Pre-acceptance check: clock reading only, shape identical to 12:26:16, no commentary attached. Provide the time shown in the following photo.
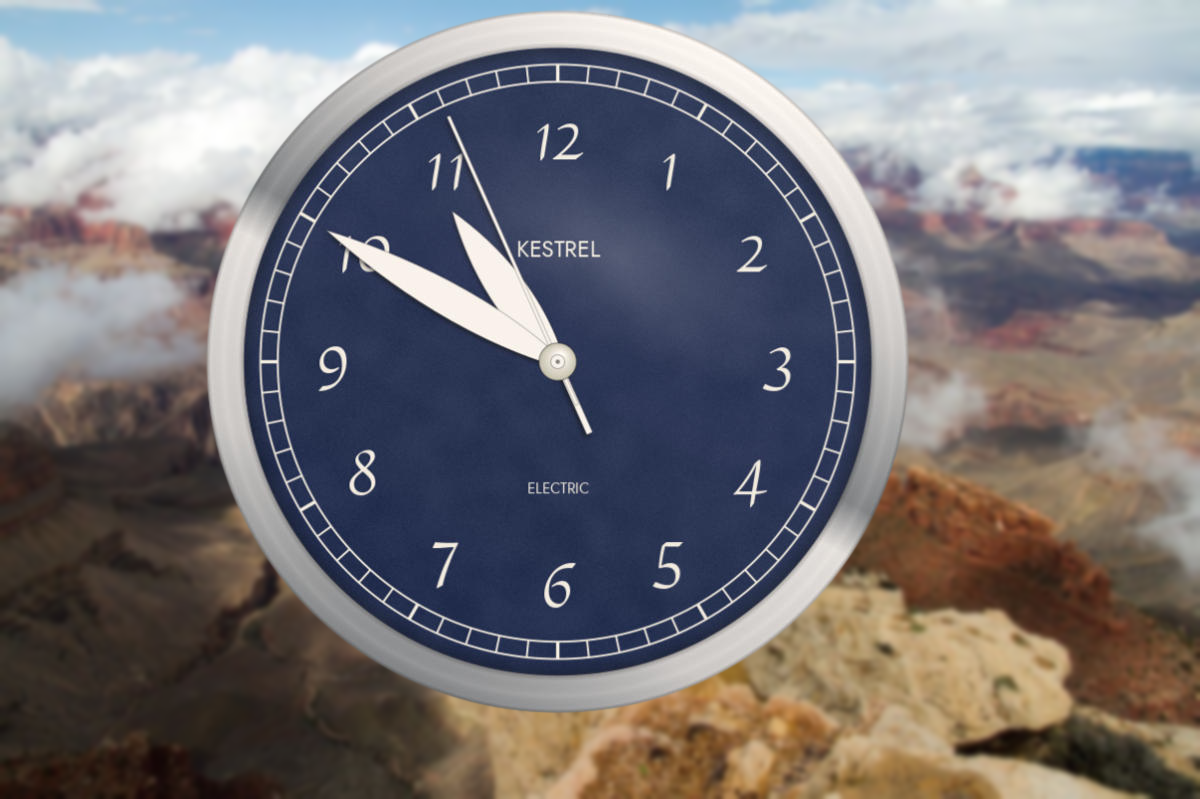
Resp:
10:49:56
